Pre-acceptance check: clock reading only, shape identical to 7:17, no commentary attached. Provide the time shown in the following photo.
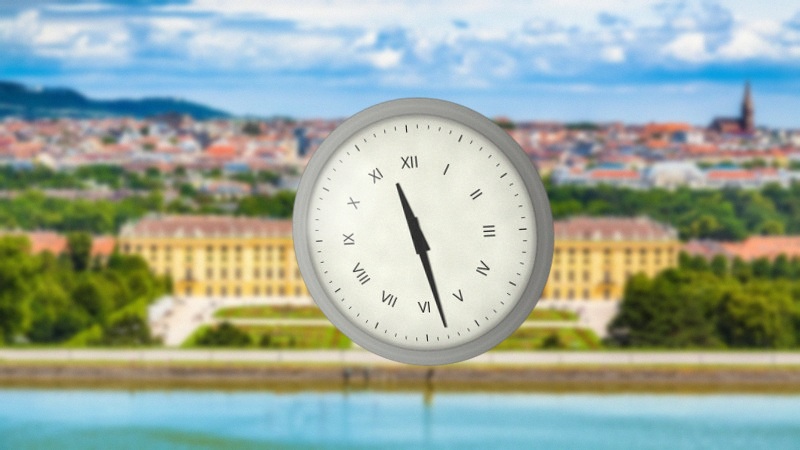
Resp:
11:28
